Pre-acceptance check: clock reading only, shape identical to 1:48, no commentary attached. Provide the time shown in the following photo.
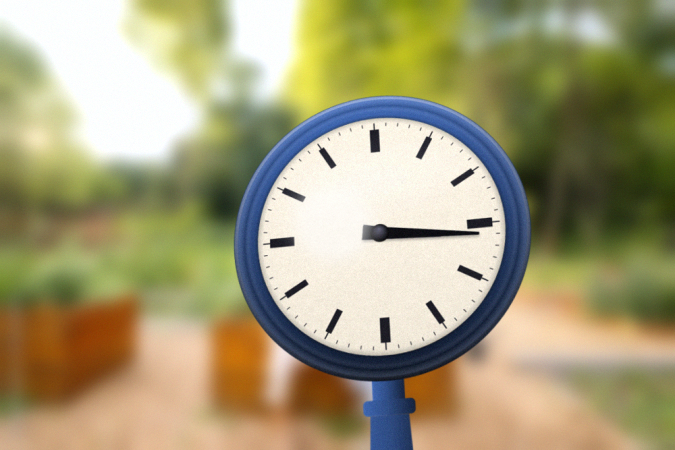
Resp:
3:16
